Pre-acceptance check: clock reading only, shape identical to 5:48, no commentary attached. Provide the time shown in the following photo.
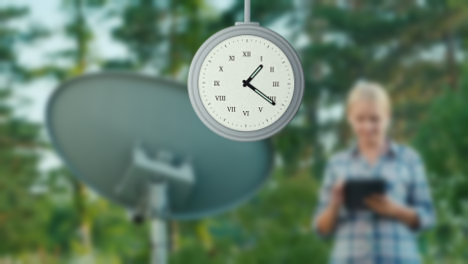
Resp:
1:21
